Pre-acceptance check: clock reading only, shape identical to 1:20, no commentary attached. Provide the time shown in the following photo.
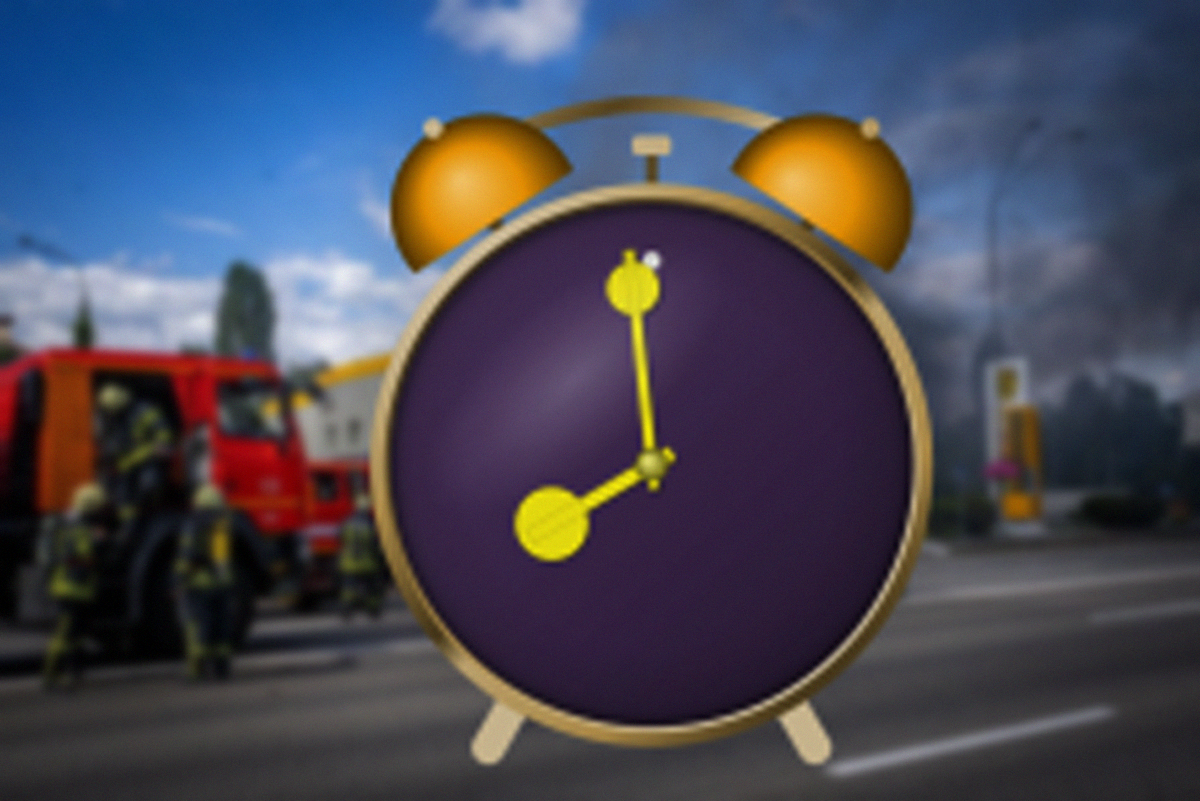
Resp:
7:59
